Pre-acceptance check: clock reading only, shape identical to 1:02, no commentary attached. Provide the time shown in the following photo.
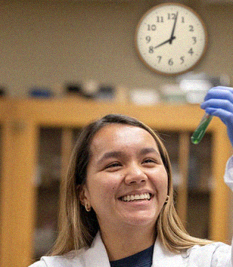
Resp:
8:02
